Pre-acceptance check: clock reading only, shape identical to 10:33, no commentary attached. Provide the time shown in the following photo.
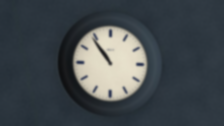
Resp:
10:54
